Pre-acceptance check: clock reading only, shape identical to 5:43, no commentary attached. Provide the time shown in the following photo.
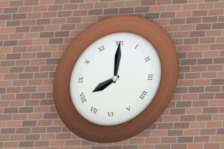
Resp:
8:00
